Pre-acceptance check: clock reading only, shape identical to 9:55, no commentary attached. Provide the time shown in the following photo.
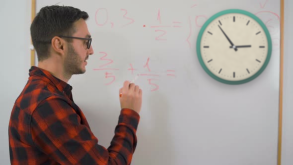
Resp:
2:54
